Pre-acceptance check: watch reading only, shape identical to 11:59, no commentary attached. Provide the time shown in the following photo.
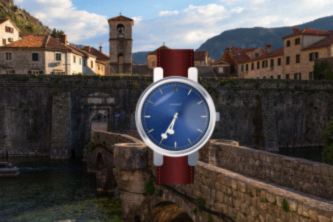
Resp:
6:35
